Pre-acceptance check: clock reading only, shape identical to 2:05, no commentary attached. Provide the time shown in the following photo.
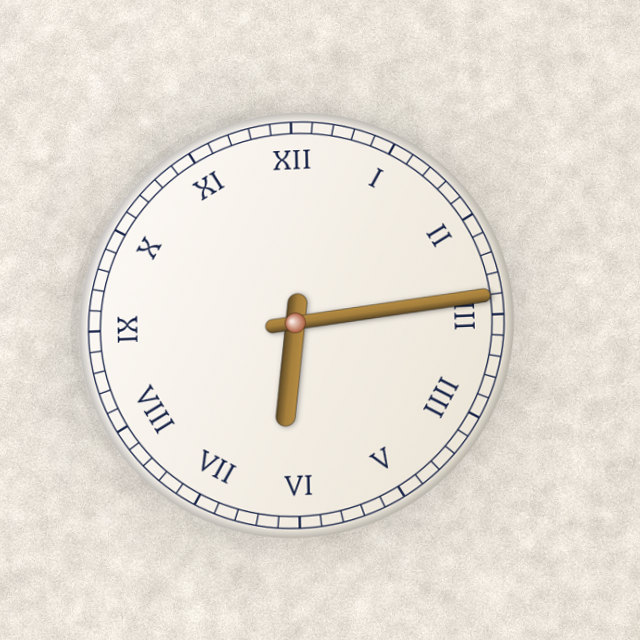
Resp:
6:14
